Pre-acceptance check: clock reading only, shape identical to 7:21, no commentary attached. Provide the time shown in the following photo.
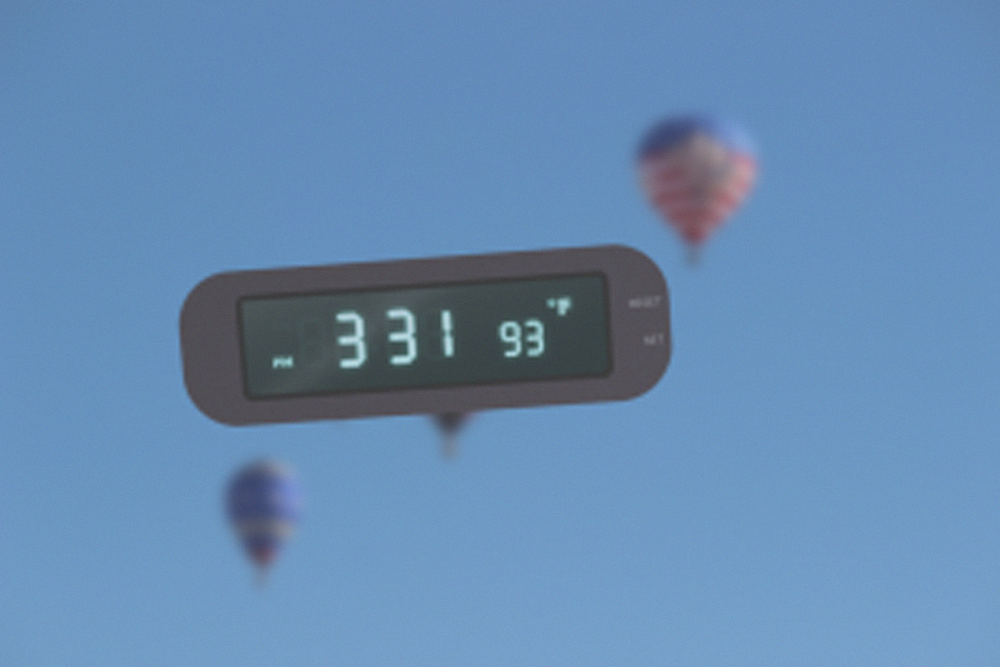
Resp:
3:31
